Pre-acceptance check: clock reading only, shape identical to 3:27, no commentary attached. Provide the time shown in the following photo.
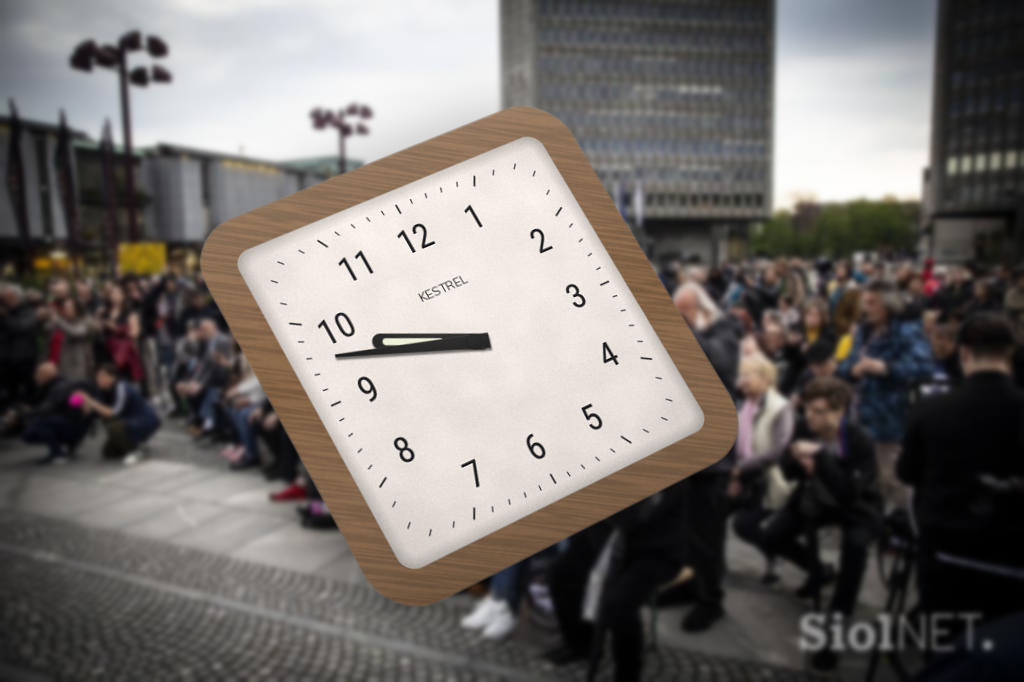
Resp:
9:48
